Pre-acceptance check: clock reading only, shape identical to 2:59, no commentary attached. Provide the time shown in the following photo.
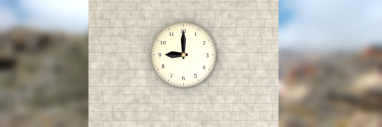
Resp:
9:00
